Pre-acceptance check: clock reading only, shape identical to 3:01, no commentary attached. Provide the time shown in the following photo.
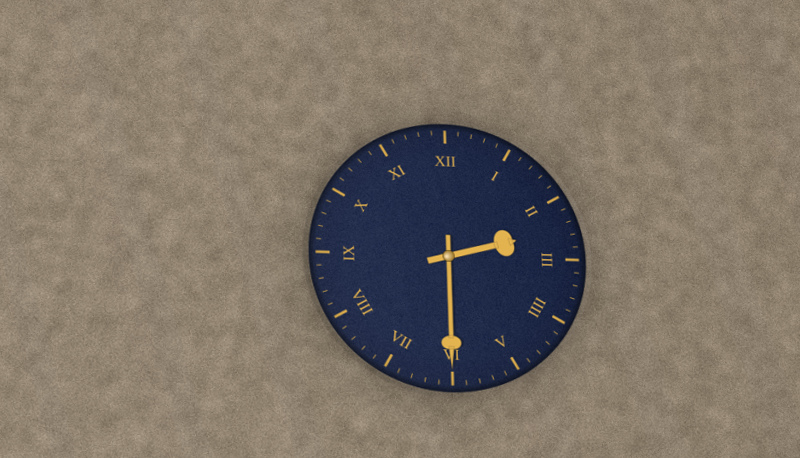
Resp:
2:30
